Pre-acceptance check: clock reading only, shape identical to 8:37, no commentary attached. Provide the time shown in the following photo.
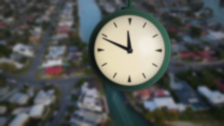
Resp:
11:49
